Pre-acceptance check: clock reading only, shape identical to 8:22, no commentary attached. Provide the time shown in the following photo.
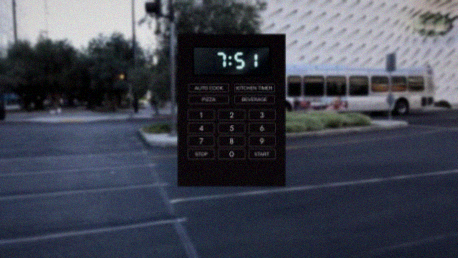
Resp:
7:51
